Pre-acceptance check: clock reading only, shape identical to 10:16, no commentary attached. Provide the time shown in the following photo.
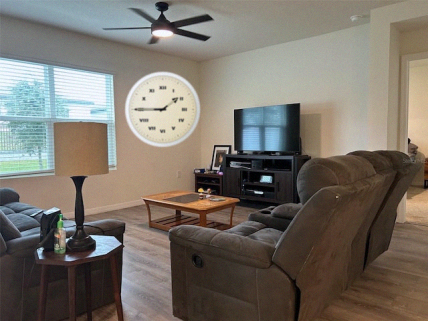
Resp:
1:45
